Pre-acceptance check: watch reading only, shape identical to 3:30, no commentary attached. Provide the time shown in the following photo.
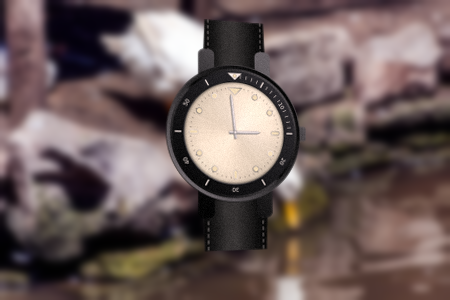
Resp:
2:59
